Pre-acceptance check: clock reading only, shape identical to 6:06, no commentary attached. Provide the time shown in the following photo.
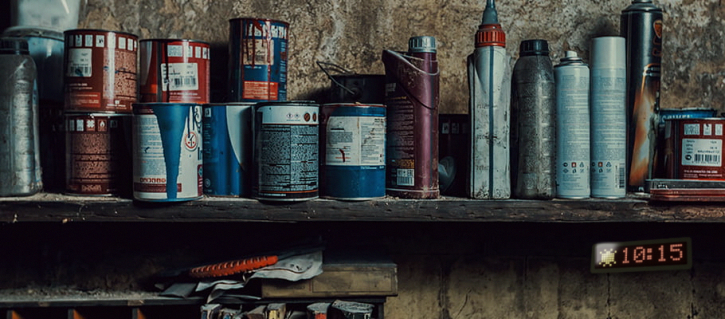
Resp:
10:15
